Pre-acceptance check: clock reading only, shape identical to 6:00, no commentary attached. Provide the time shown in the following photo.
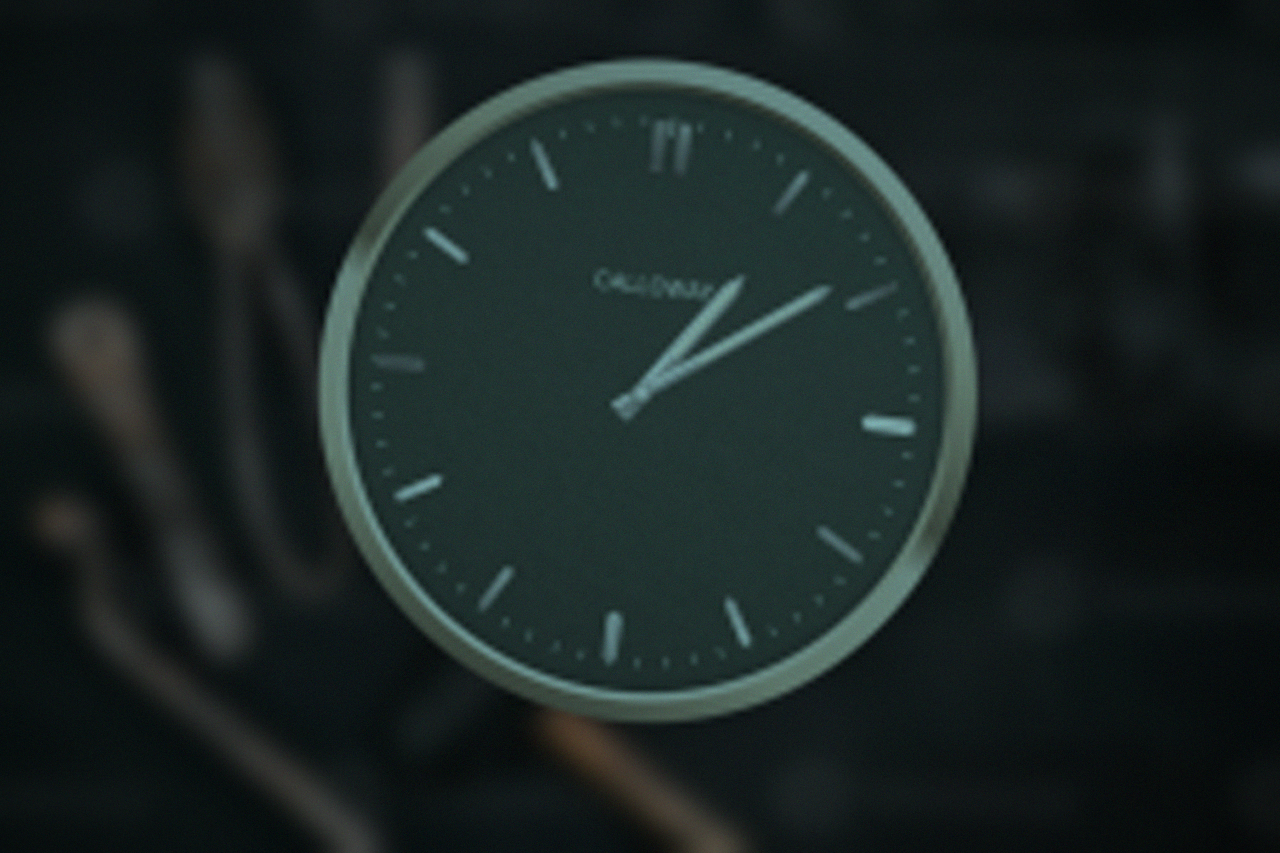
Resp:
1:09
